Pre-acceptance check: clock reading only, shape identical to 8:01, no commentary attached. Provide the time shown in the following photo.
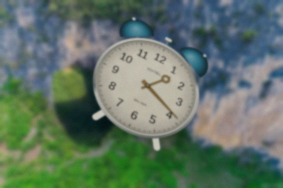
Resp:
1:19
